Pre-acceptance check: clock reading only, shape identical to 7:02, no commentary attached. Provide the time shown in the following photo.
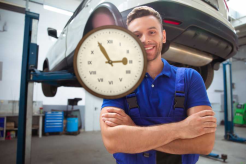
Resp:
2:55
